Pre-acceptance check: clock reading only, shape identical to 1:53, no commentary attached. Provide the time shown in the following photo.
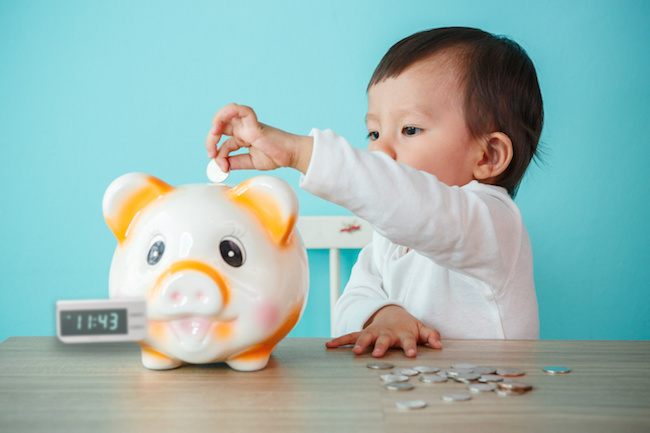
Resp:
11:43
